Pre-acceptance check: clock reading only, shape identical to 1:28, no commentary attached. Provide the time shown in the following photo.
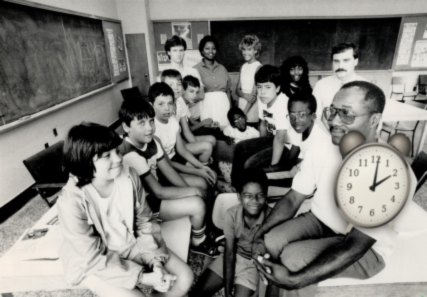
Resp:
2:01
